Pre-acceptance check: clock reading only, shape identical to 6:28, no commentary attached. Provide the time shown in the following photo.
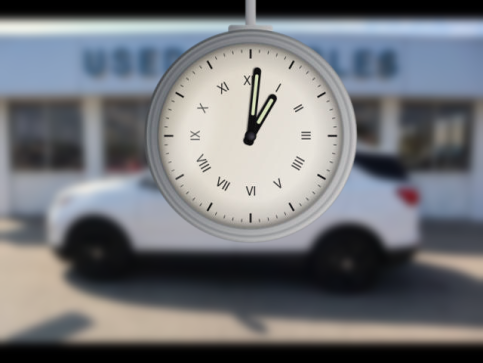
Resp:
1:01
